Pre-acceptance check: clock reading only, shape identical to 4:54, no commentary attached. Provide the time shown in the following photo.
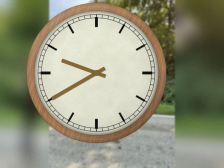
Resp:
9:40
